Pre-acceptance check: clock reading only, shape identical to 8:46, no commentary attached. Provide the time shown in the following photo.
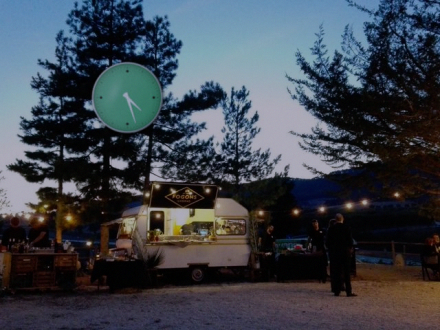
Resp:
4:27
